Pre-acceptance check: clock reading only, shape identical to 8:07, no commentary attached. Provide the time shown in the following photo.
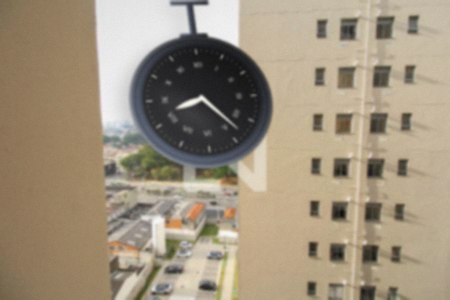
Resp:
8:23
